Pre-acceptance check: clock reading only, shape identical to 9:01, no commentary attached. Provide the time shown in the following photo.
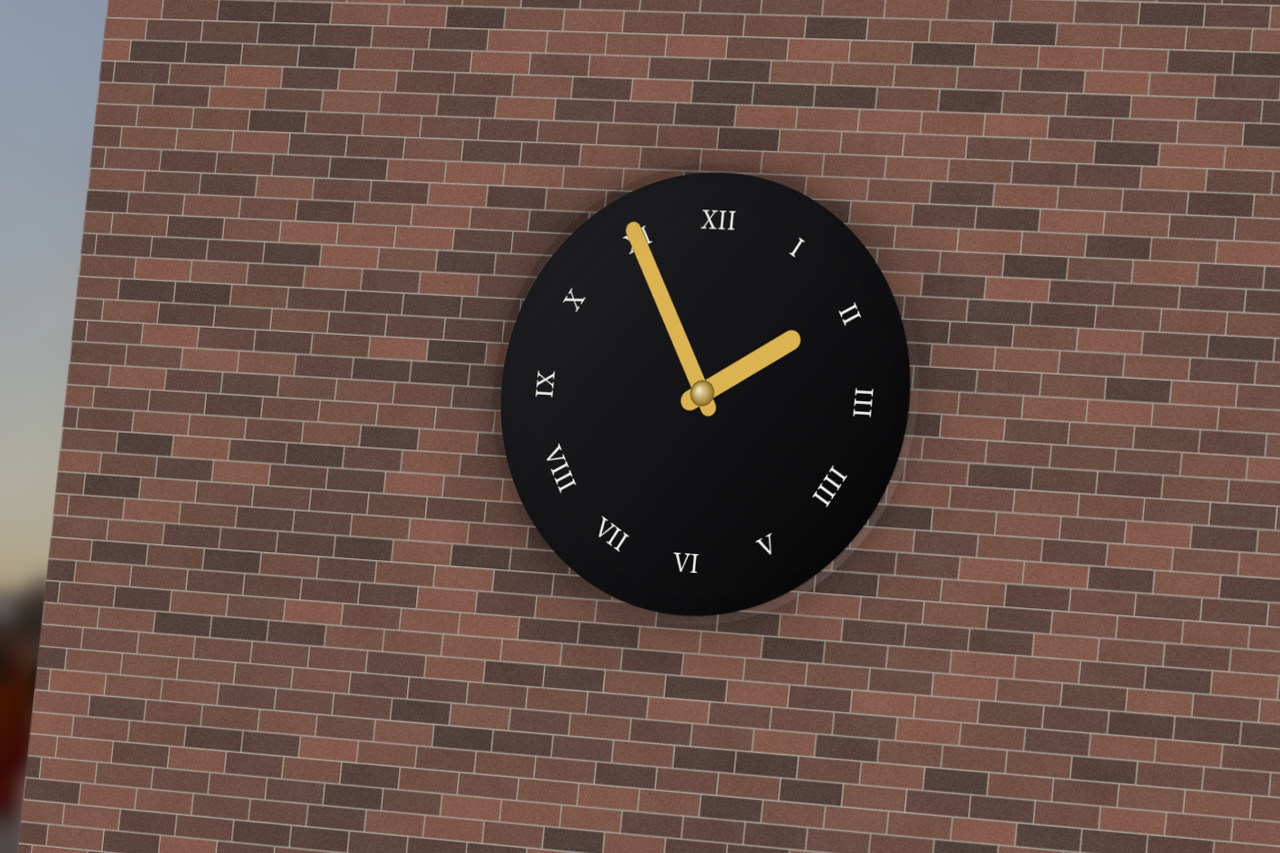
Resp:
1:55
